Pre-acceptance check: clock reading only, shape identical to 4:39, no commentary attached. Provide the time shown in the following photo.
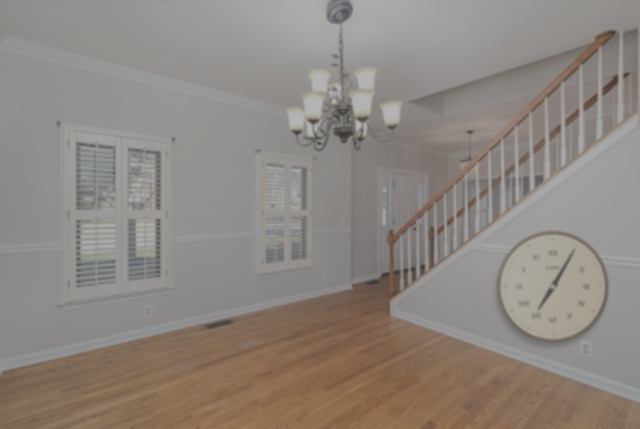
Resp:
7:05
